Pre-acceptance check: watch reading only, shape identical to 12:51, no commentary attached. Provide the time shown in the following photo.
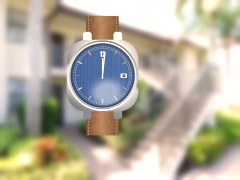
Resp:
12:01
